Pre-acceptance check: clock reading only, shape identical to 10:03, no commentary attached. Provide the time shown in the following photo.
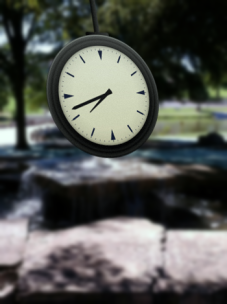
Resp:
7:42
